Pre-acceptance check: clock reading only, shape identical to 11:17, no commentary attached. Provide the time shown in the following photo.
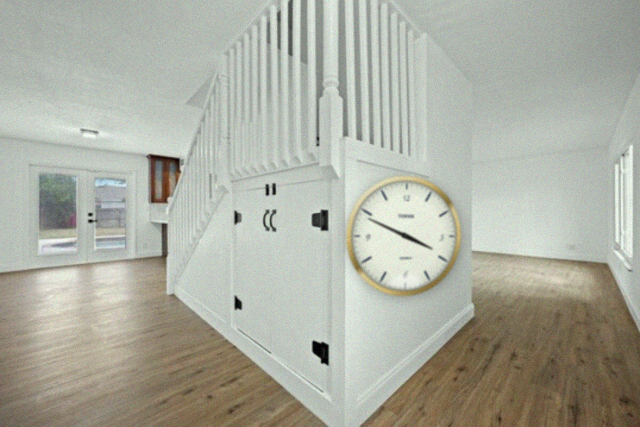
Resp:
3:49
